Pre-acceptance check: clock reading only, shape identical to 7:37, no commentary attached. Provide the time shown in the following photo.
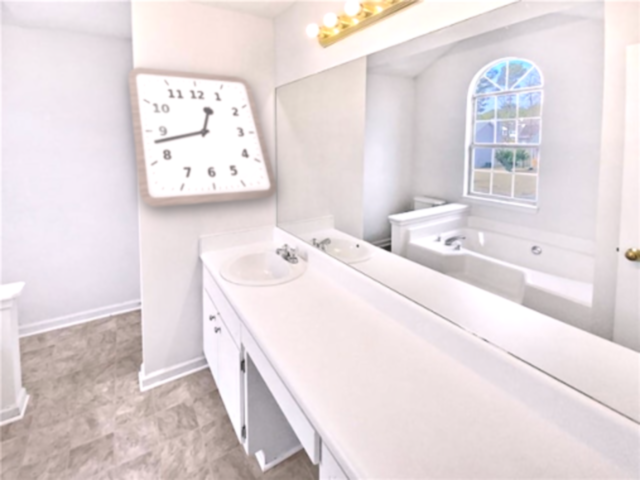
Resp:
12:43
